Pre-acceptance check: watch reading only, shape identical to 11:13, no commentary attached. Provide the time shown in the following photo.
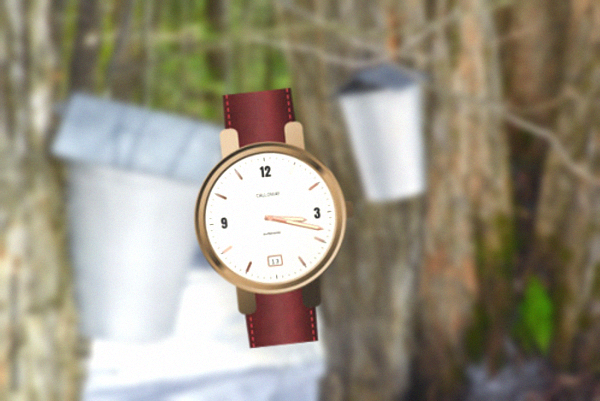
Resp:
3:18
